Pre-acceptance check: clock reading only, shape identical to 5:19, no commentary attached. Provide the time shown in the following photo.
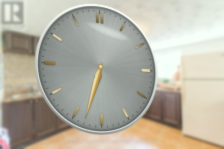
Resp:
6:33
